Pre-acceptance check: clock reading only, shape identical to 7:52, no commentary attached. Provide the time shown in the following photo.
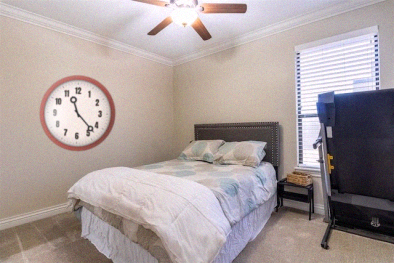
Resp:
11:23
